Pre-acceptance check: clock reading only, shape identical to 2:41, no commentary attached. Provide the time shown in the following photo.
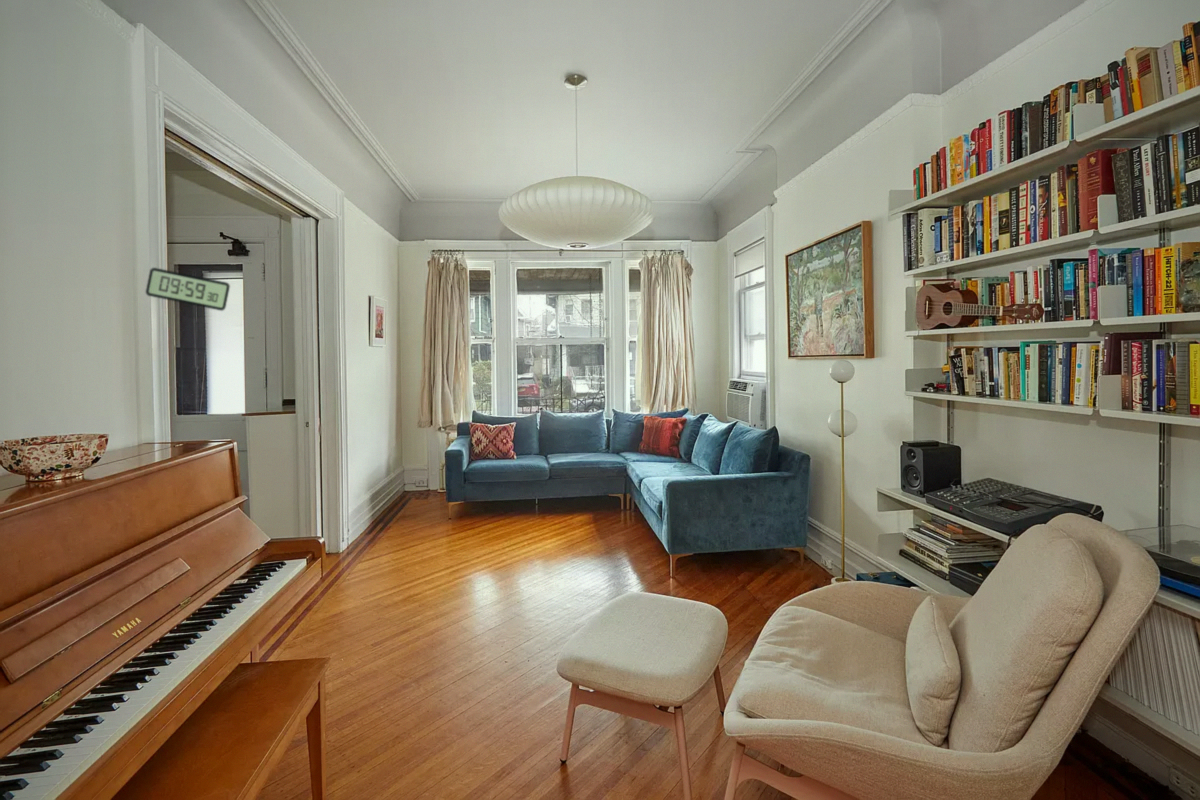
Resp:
9:59
